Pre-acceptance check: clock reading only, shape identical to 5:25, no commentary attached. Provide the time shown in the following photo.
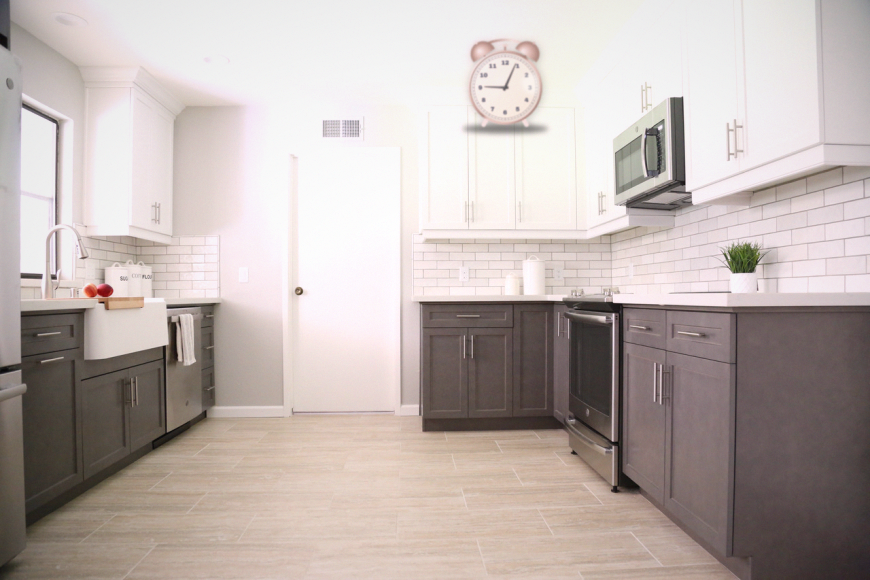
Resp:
9:04
